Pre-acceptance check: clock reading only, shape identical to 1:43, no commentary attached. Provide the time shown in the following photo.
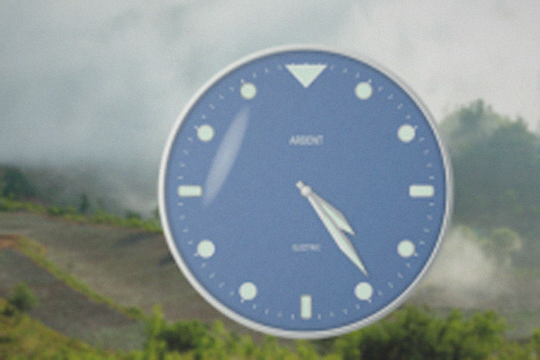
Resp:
4:24
